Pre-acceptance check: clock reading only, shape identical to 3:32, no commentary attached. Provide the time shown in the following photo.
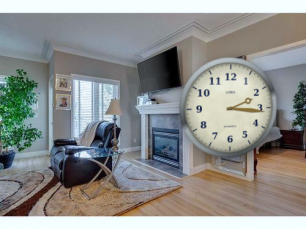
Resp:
2:16
